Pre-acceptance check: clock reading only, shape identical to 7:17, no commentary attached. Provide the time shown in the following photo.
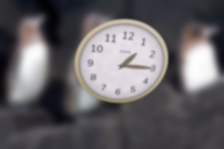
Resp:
1:15
